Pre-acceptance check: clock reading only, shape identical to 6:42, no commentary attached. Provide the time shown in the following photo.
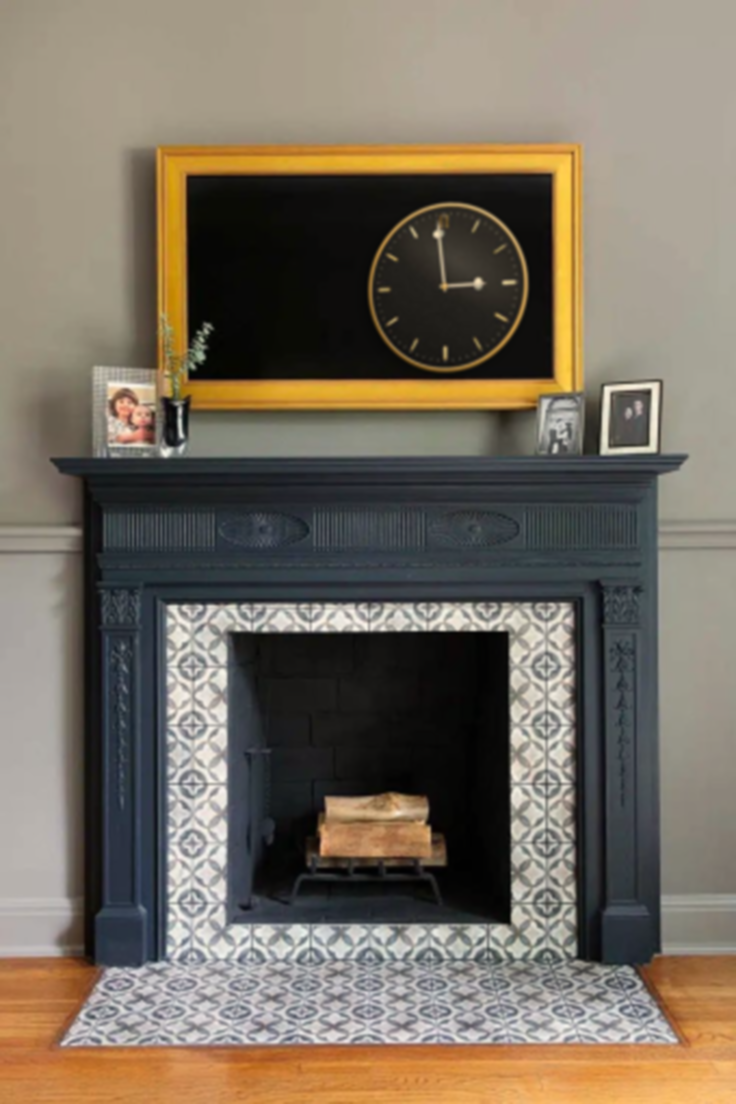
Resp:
2:59
